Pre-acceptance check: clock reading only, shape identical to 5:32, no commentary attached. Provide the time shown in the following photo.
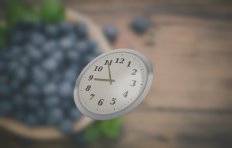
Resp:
8:55
